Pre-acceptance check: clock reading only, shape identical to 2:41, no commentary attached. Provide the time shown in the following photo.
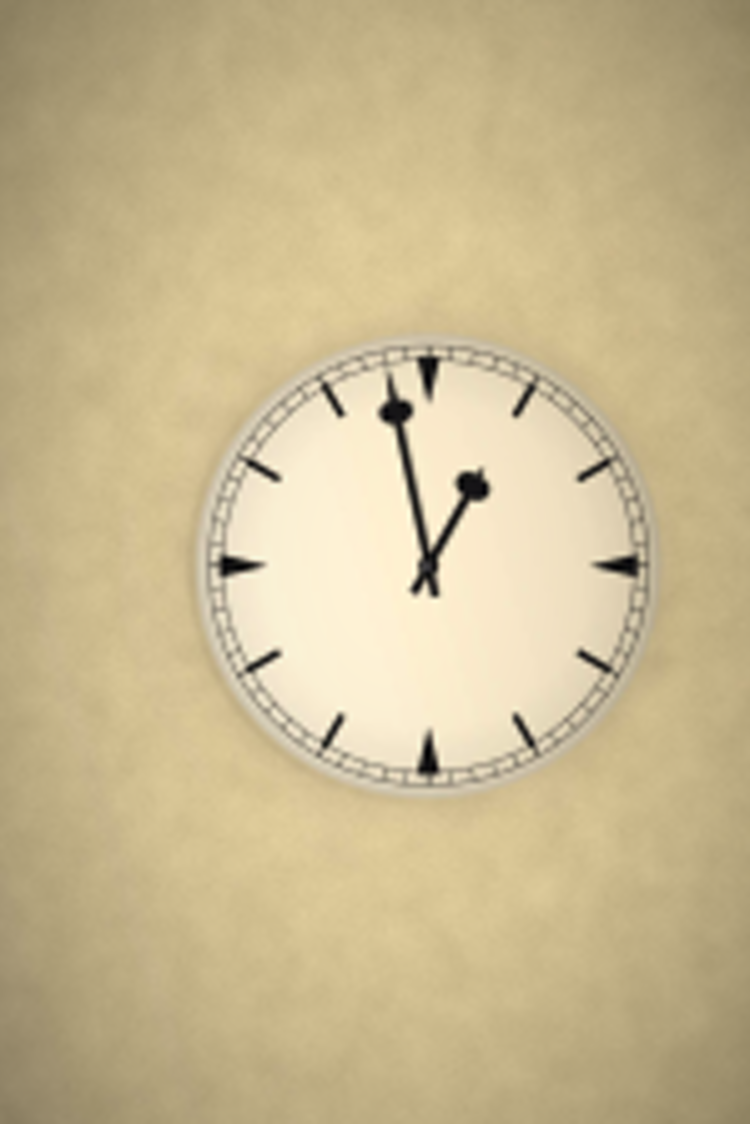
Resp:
12:58
